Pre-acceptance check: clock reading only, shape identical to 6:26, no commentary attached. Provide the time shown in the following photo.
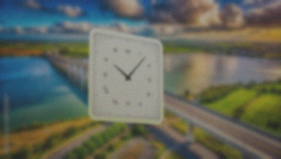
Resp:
10:07
